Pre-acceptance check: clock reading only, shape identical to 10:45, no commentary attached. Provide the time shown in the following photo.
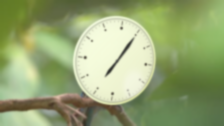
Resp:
7:05
